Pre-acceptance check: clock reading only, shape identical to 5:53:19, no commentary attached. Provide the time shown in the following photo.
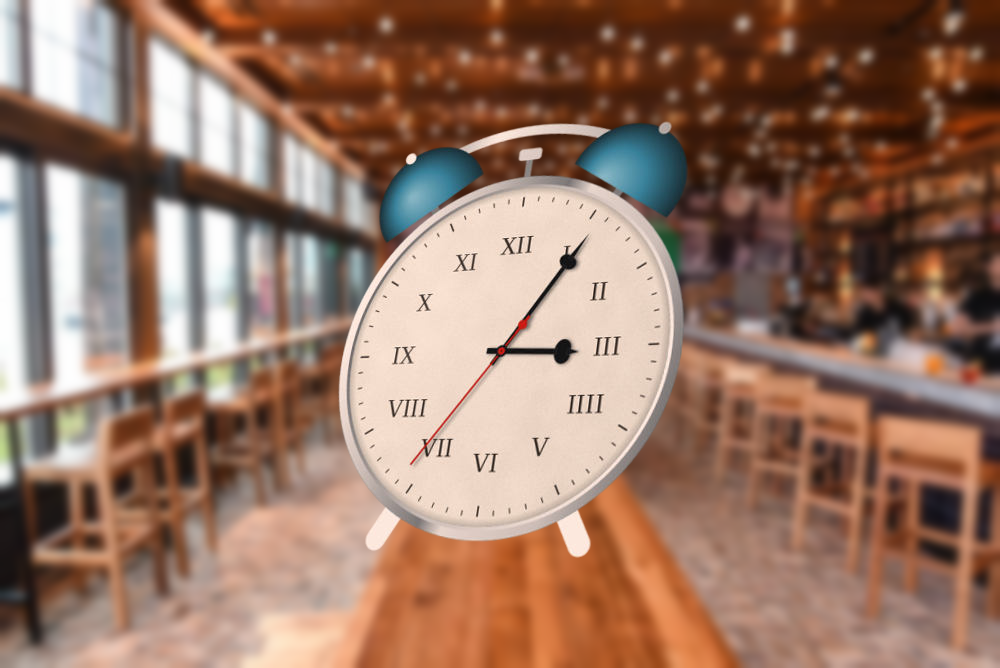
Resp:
3:05:36
